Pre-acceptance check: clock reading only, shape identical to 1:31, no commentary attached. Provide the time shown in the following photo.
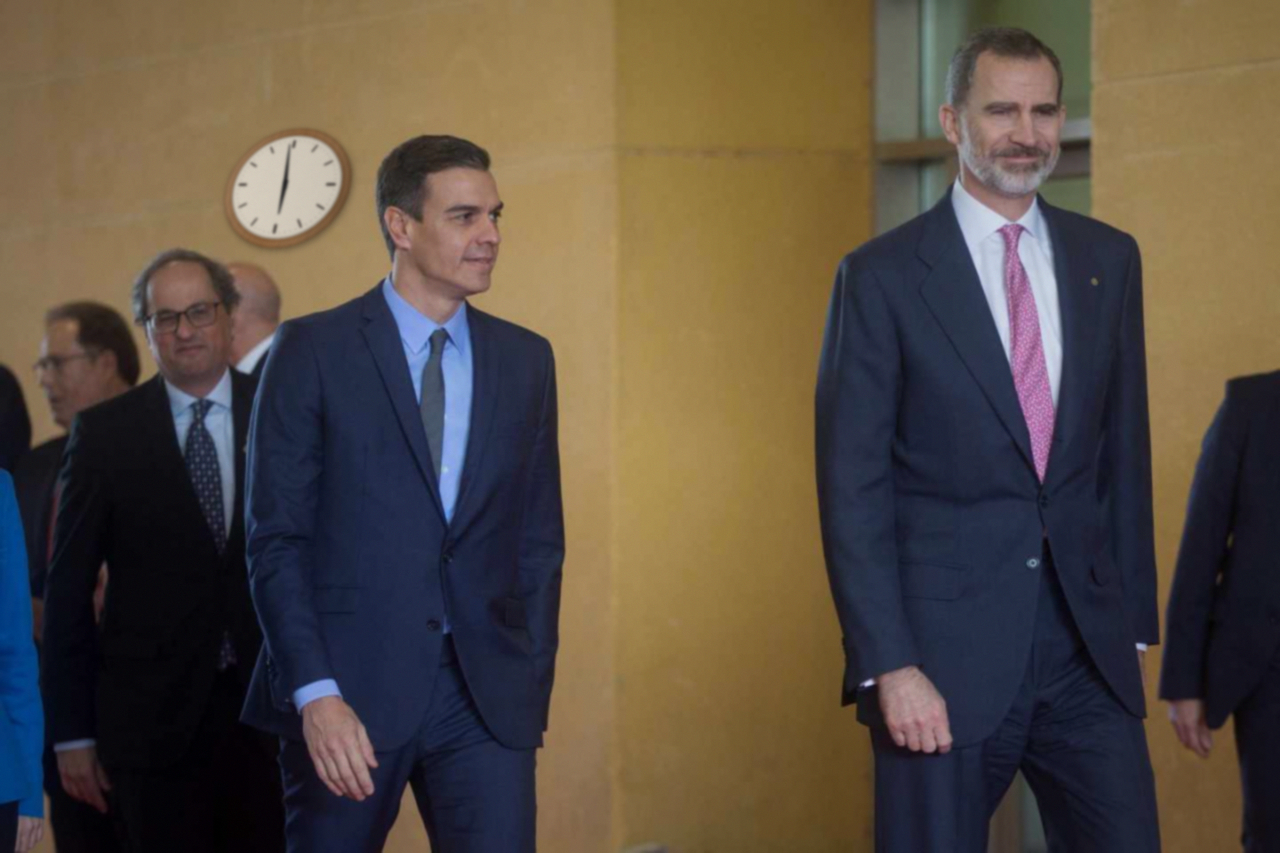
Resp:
5:59
